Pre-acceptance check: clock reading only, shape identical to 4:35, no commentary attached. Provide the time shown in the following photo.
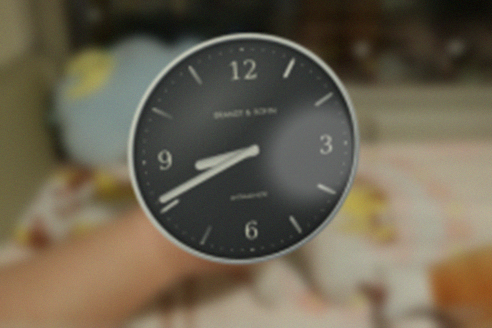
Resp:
8:41
